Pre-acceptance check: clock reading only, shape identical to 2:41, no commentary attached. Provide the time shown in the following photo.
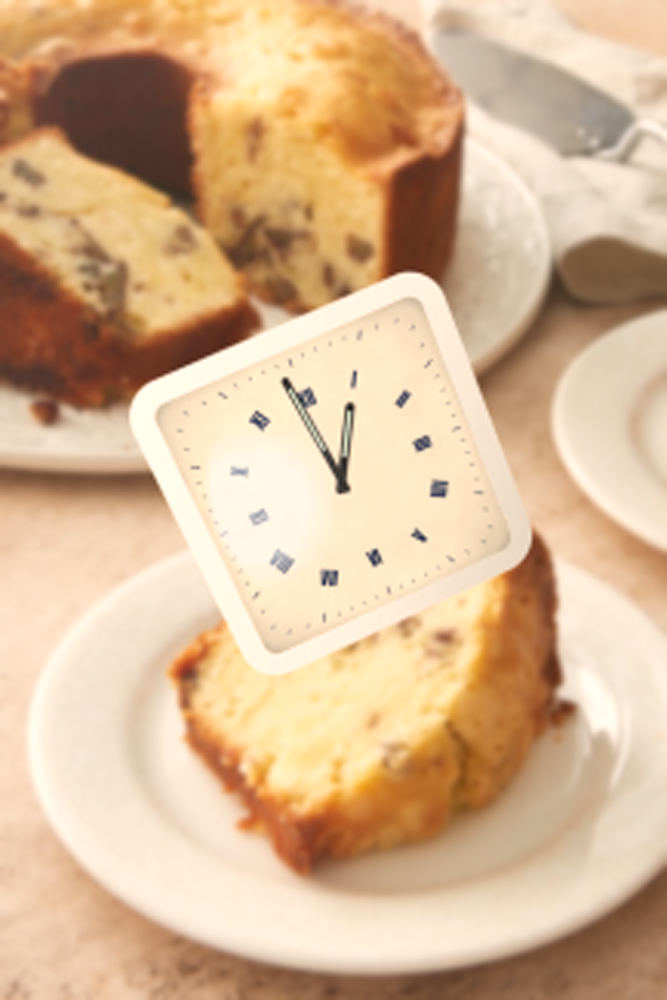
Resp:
12:59
